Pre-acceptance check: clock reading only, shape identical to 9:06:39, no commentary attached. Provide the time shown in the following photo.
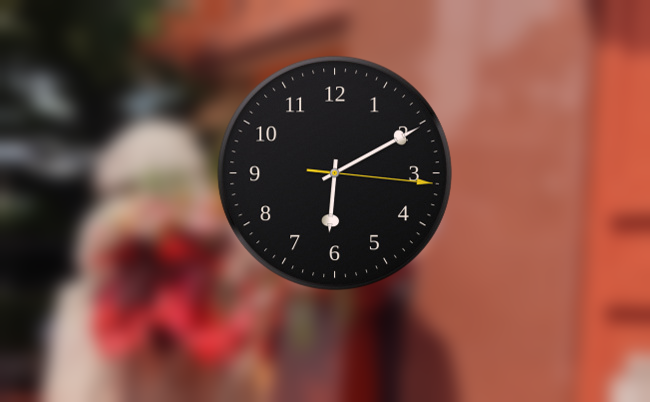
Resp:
6:10:16
